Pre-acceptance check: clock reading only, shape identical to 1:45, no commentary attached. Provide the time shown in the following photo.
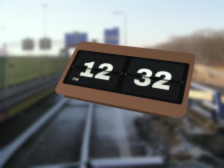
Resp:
12:32
